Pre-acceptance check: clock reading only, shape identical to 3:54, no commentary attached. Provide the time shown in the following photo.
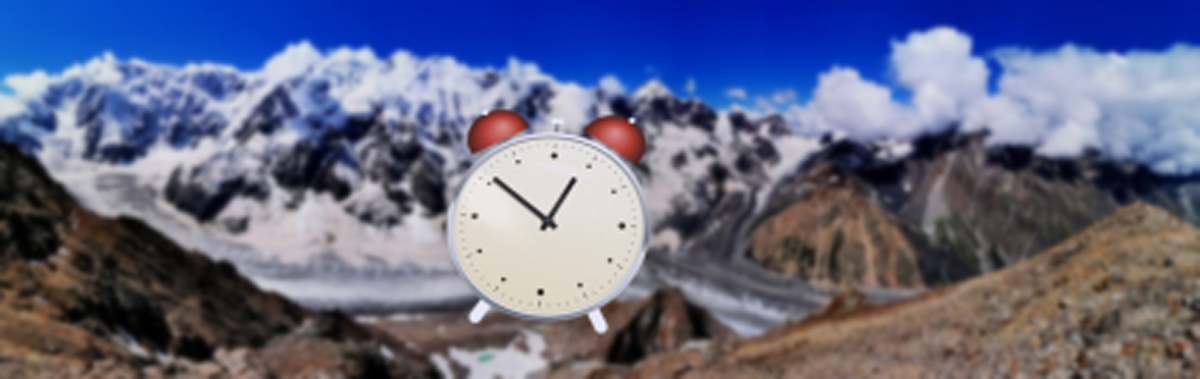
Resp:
12:51
